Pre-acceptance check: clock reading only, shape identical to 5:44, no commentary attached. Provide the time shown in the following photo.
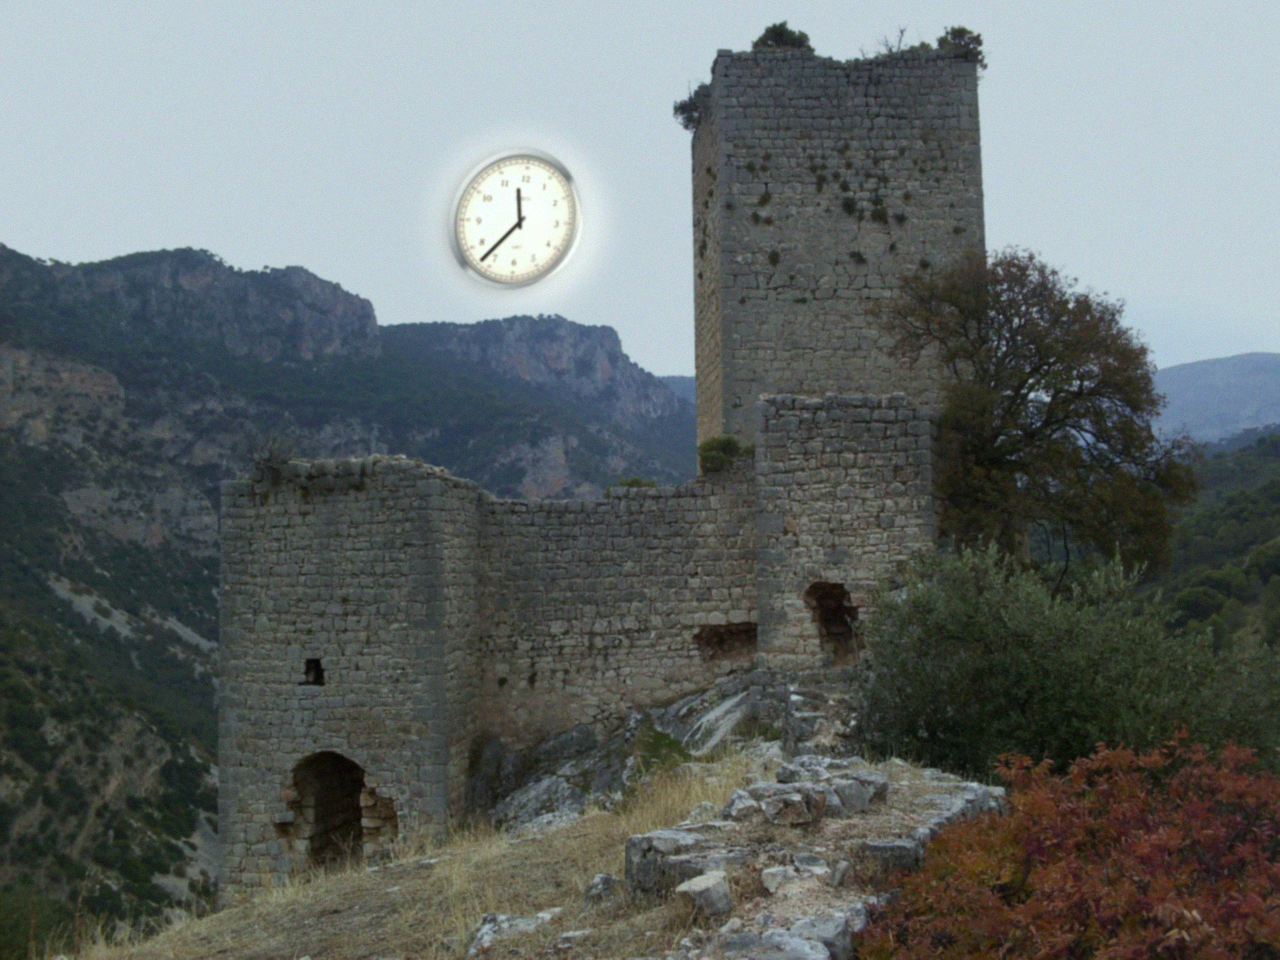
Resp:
11:37
